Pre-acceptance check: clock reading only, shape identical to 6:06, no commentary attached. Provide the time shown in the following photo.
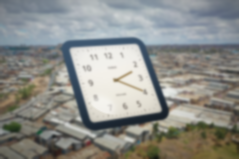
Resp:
2:20
